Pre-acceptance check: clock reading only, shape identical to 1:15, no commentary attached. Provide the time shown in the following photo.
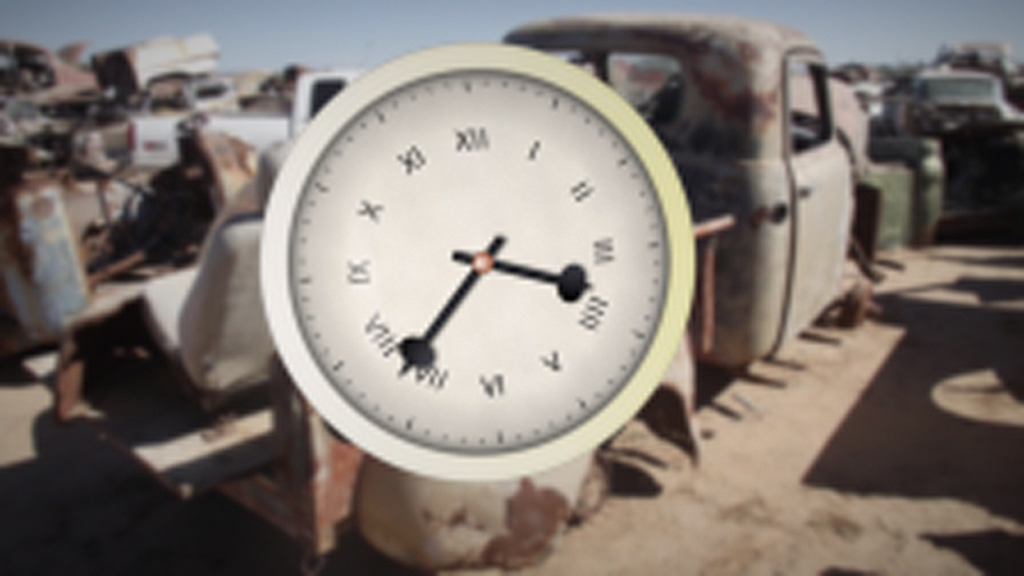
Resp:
3:37
